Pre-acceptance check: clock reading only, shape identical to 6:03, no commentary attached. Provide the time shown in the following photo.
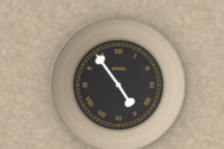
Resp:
4:54
